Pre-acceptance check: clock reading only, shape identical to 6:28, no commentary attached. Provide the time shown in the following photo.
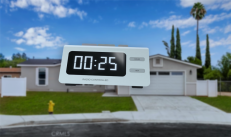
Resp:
0:25
